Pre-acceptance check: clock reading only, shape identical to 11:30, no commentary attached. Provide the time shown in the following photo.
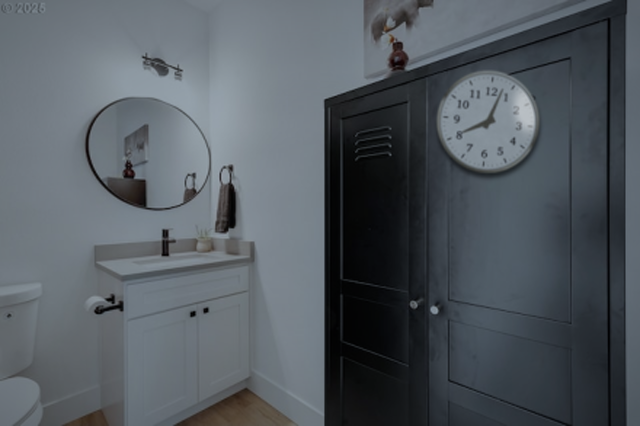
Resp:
8:03
